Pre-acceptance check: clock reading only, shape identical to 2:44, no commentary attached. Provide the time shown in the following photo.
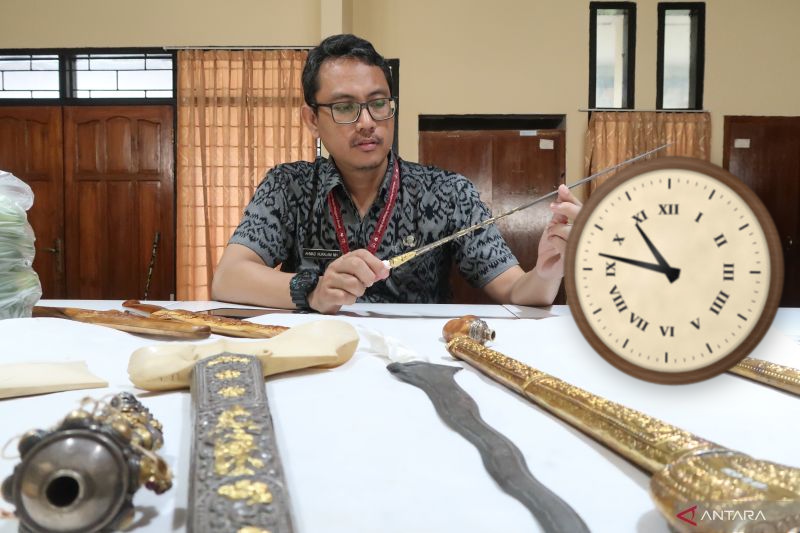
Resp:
10:47
